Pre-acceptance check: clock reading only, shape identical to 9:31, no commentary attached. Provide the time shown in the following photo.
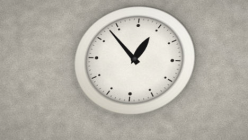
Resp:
12:53
